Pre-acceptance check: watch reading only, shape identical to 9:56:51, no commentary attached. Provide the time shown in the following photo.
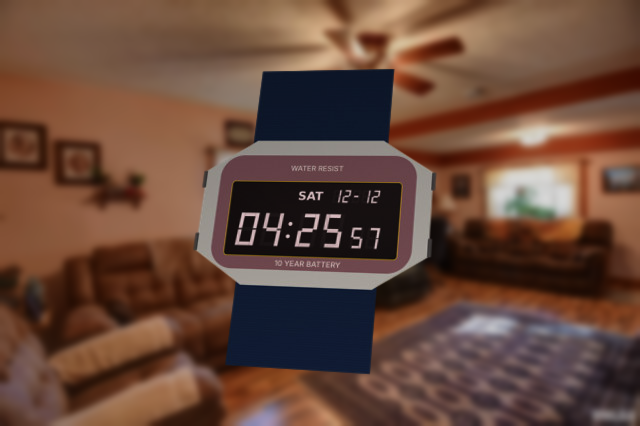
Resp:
4:25:57
